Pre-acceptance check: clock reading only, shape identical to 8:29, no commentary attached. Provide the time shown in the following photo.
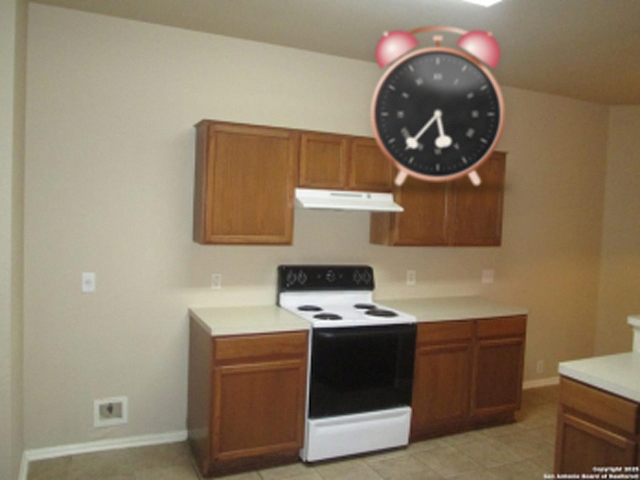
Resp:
5:37
